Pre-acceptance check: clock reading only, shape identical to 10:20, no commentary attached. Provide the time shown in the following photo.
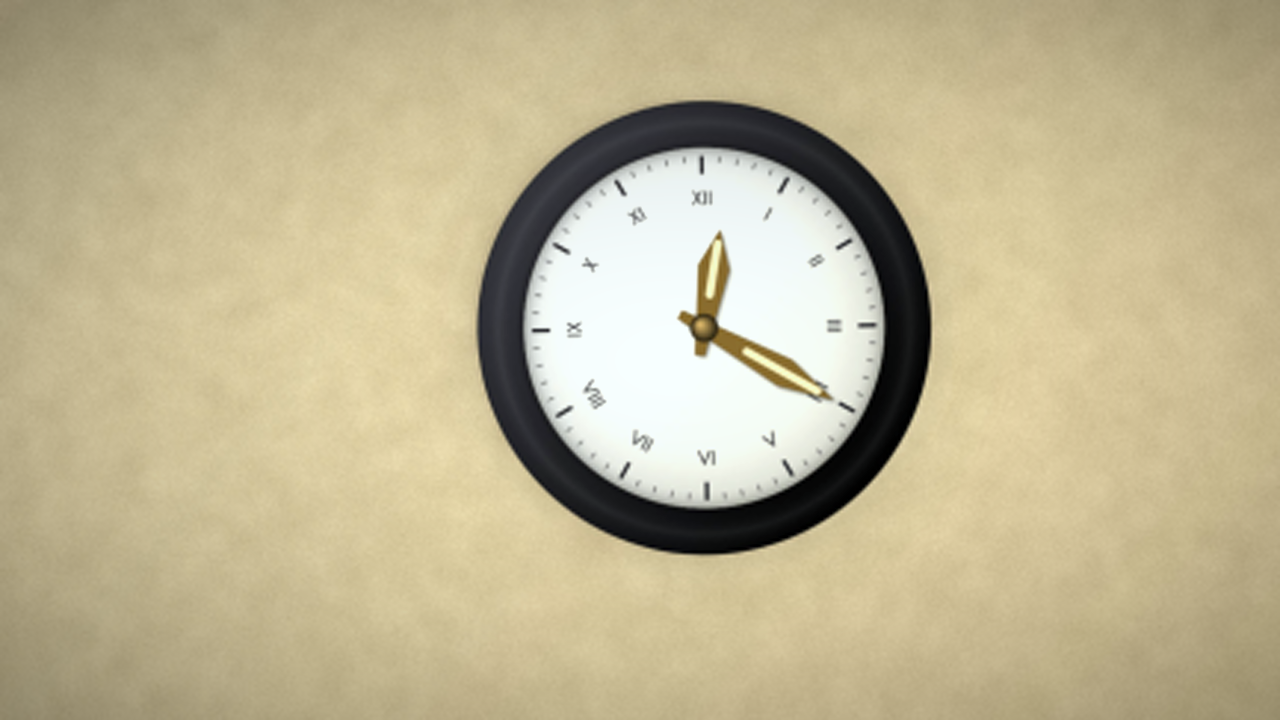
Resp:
12:20
